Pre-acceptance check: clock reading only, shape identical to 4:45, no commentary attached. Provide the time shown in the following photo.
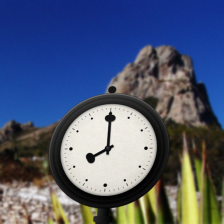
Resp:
8:00
